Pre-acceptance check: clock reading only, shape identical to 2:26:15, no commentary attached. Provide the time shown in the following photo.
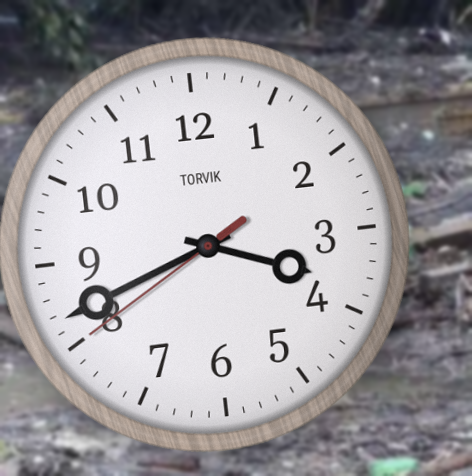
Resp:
3:41:40
